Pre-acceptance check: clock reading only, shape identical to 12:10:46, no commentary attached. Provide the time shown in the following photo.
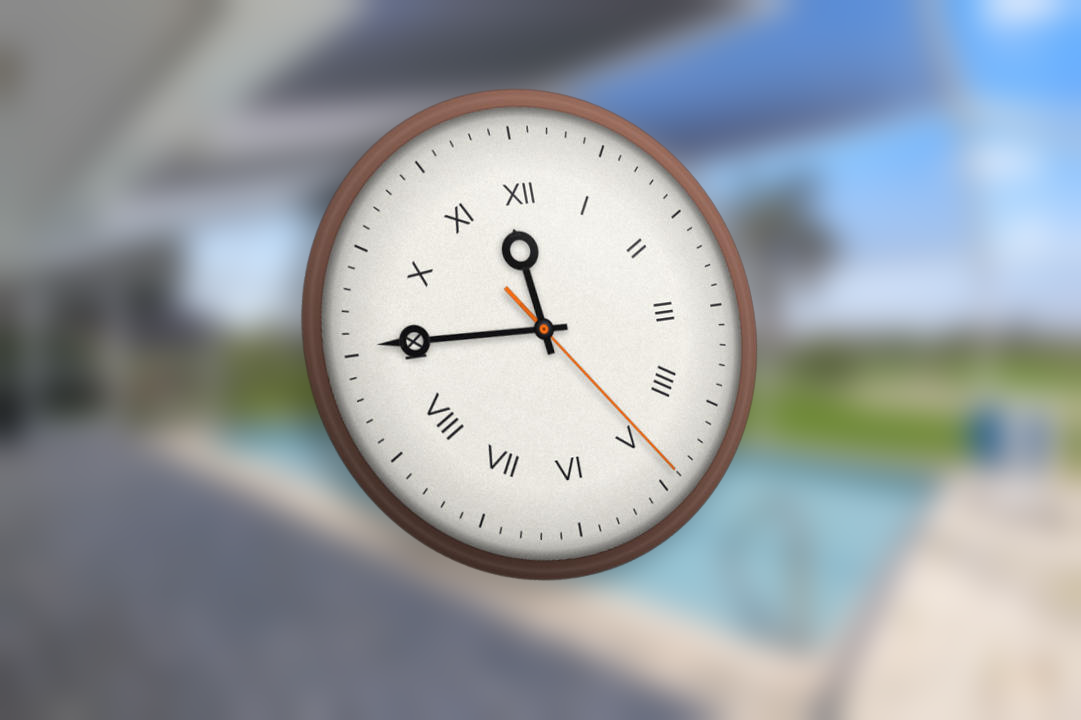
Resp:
11:45:24
